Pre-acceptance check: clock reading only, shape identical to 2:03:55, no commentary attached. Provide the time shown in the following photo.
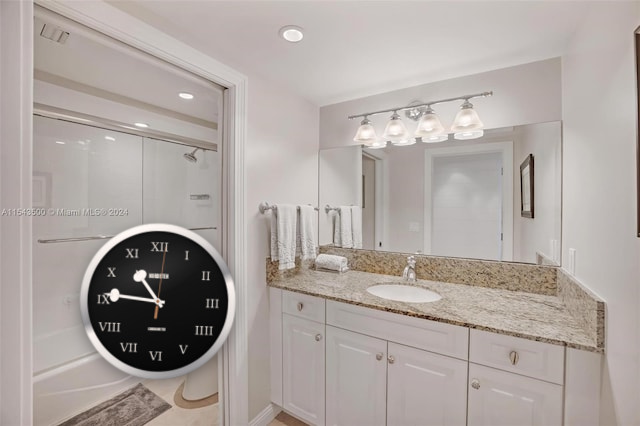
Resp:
10:46:01
